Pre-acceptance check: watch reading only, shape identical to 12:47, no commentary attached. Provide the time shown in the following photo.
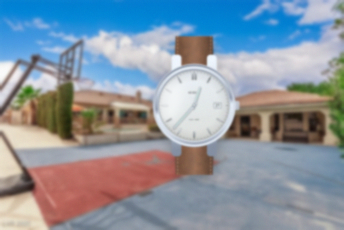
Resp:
12:37
